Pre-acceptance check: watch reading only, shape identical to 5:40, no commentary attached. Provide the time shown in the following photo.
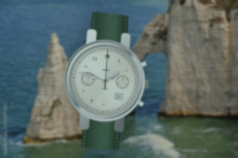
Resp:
1:47
